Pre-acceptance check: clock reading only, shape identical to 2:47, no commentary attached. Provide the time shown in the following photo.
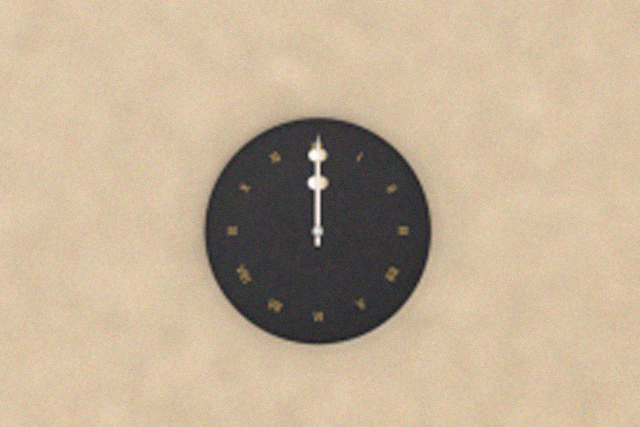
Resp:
12:00
